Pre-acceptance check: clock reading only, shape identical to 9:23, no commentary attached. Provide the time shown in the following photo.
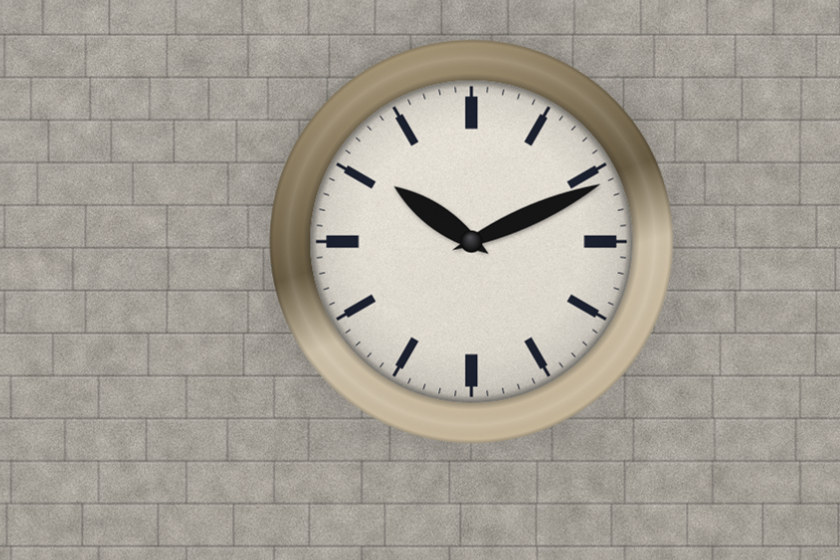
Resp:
10:11
